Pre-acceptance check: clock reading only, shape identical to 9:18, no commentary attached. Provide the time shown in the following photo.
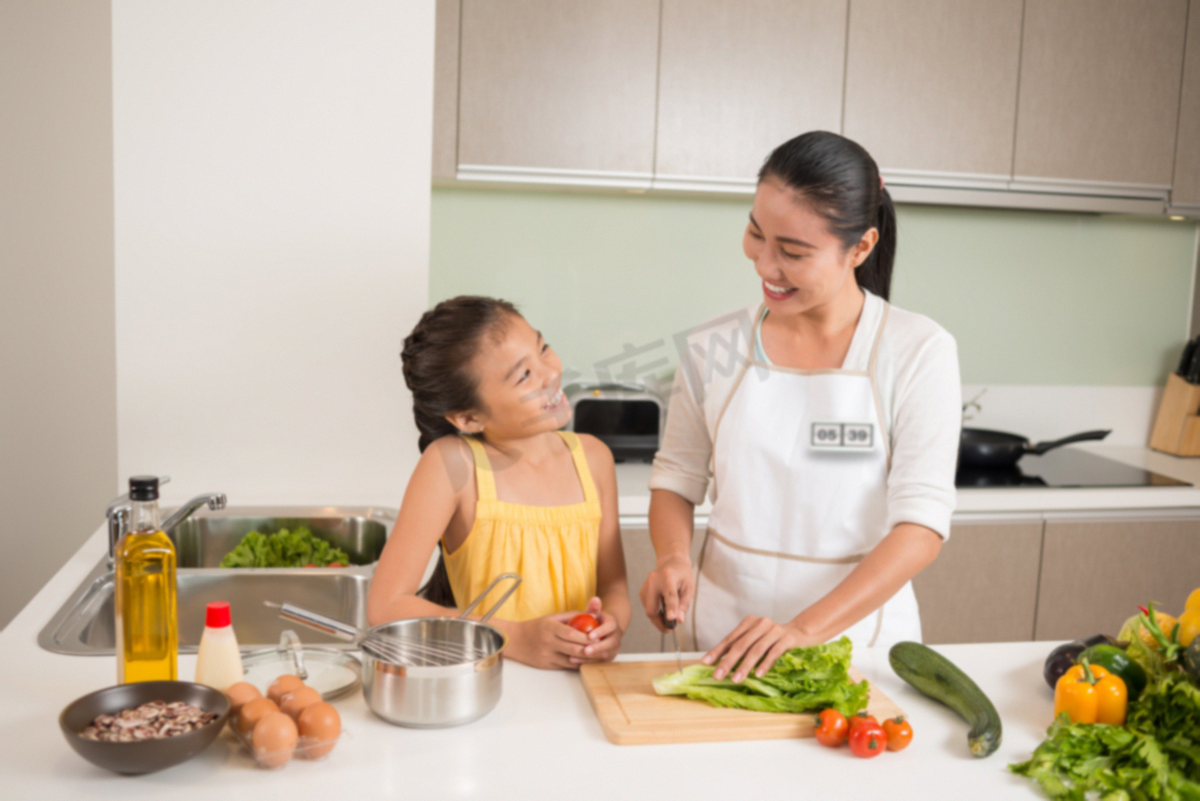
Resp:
5:39
